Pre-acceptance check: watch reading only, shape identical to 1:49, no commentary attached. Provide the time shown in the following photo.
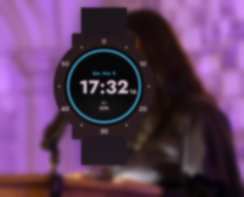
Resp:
17:32
